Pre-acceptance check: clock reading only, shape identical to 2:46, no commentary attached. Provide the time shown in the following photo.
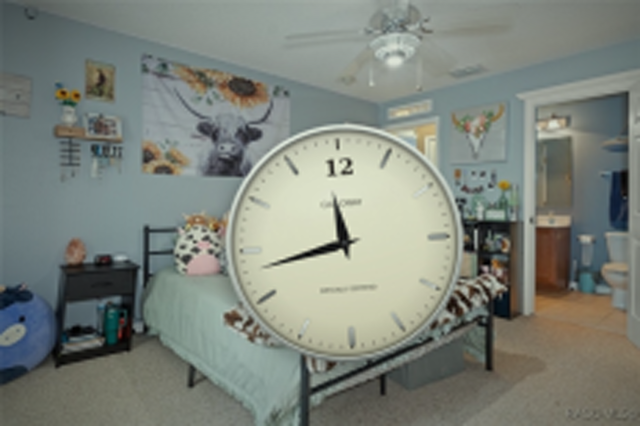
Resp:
11:43
